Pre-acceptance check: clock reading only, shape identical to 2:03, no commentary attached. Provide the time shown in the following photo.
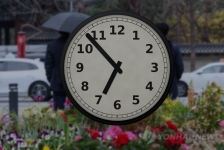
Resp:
6:53
